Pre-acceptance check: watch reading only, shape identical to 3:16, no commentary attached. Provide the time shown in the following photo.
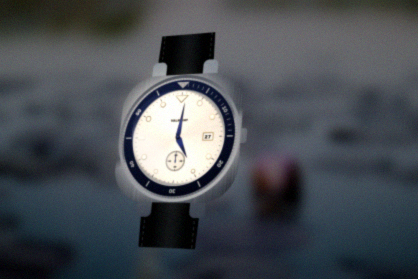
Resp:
5:01
